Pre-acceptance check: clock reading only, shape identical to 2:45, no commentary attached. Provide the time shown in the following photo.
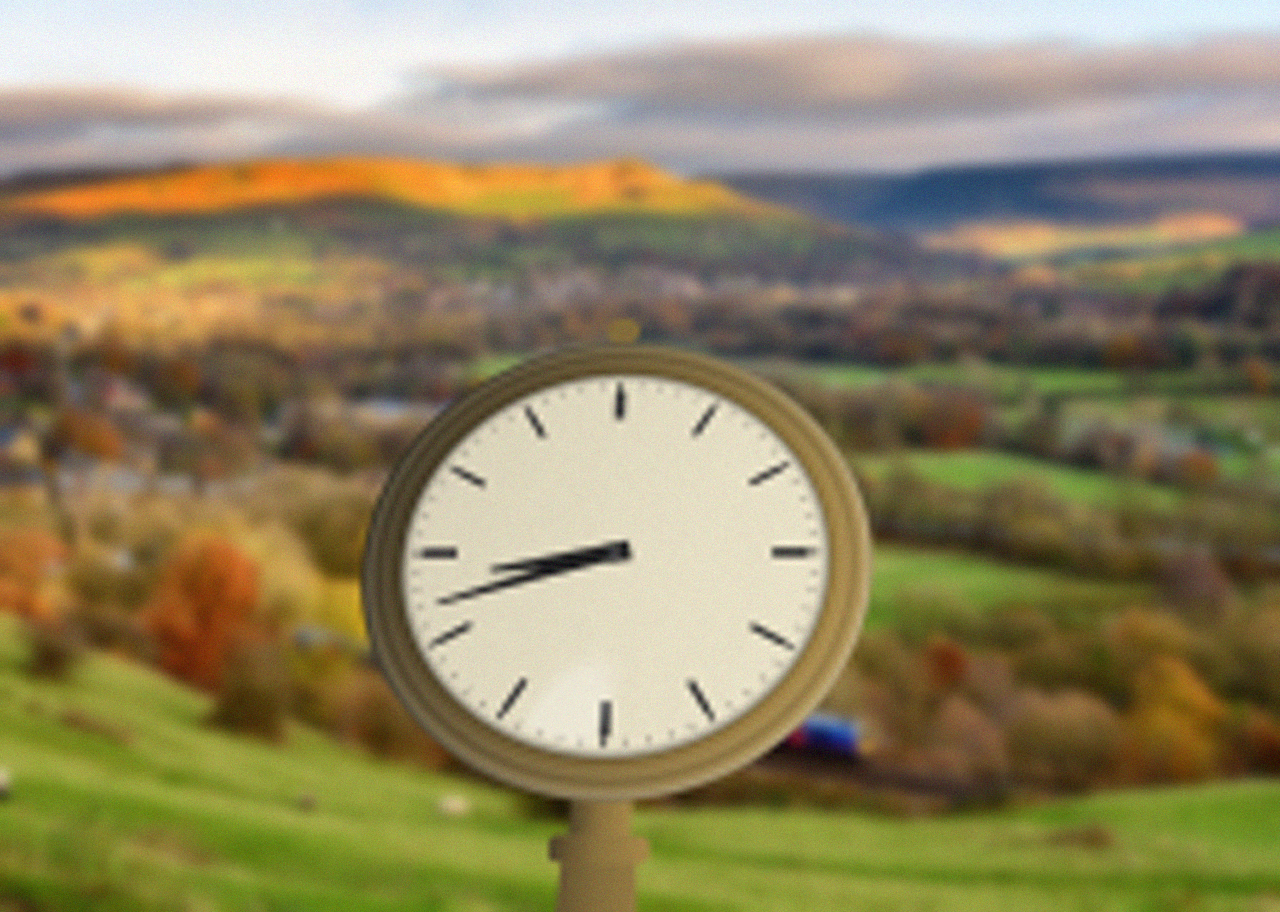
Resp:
8:42
